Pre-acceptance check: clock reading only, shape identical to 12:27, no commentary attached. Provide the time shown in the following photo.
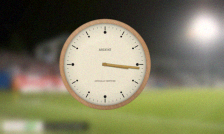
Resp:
3:16
